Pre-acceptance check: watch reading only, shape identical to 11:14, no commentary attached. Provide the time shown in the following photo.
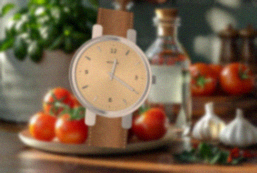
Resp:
12:20
